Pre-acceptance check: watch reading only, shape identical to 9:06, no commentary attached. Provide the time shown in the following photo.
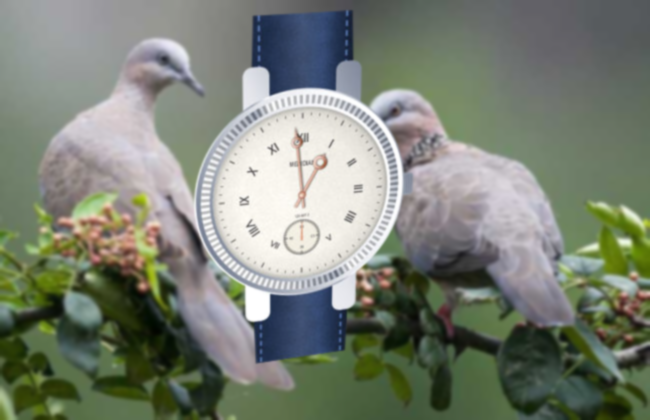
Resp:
12:59
